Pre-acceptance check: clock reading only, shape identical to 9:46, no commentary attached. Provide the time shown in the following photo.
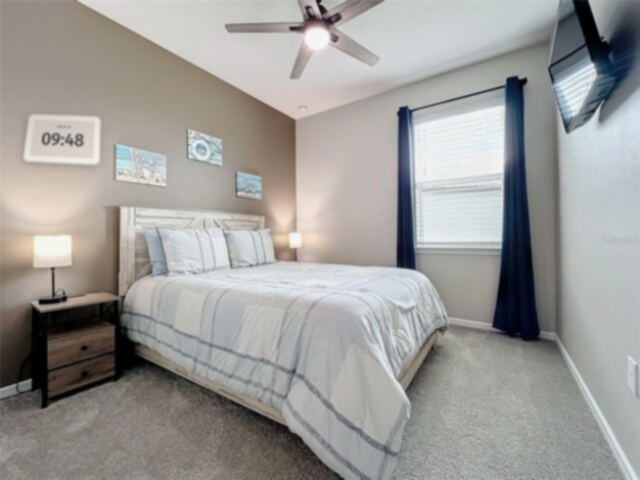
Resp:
9:48
